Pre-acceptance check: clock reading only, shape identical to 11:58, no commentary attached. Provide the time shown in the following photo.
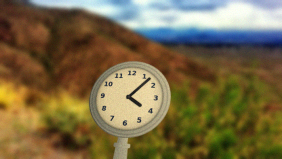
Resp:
4:07
